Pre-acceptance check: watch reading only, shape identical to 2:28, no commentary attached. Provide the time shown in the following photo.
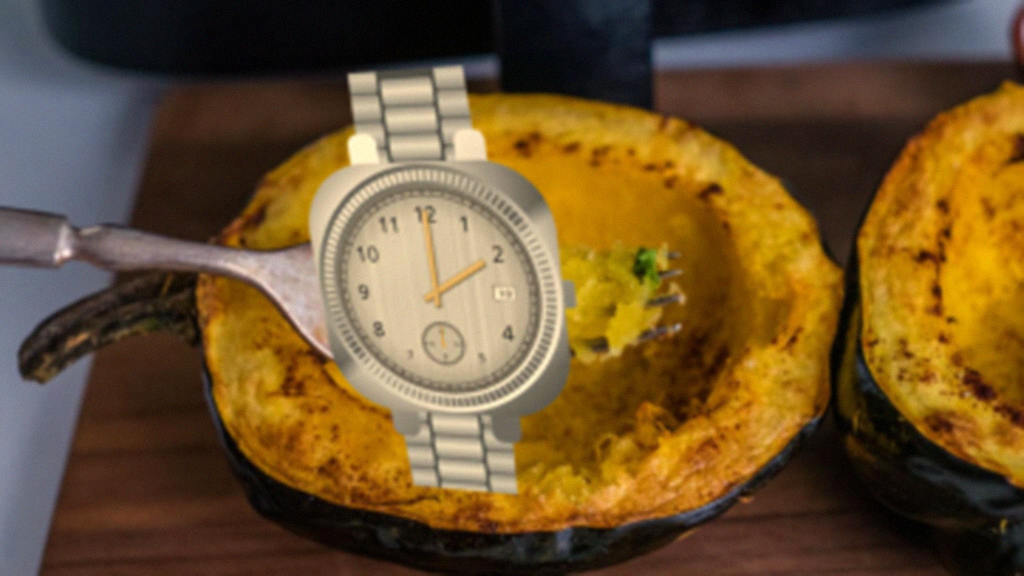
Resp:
2:00
